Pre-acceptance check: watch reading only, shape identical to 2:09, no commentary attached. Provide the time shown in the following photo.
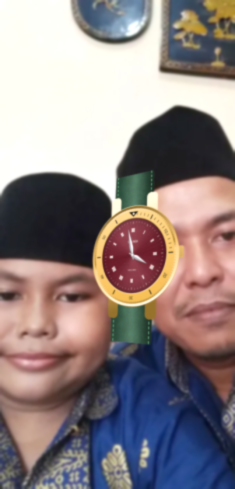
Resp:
3:58
